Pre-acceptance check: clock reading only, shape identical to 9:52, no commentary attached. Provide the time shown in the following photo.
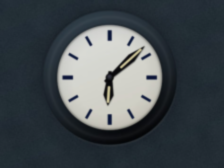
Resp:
6:08
